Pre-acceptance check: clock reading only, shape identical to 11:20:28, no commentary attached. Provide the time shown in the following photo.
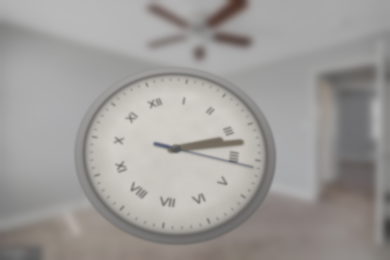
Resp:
3:17:21
